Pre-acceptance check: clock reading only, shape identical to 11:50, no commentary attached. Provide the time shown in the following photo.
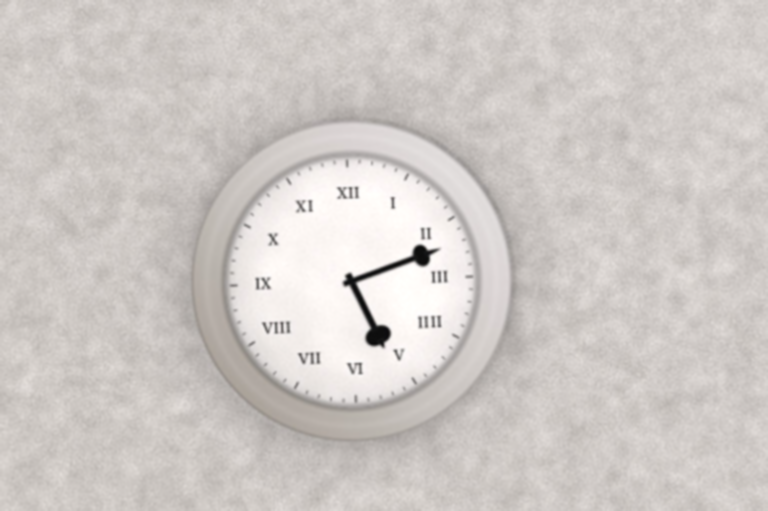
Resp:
5:12
